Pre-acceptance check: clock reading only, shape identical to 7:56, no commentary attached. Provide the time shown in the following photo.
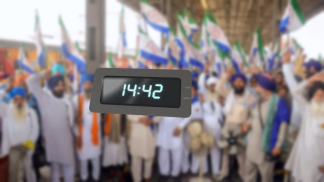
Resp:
14:42
